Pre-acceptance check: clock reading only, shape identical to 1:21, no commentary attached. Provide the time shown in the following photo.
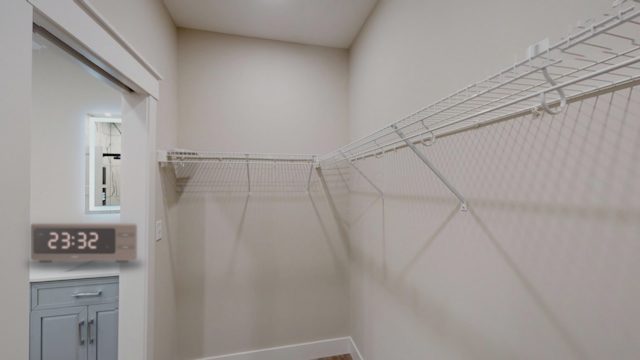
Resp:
23:32
